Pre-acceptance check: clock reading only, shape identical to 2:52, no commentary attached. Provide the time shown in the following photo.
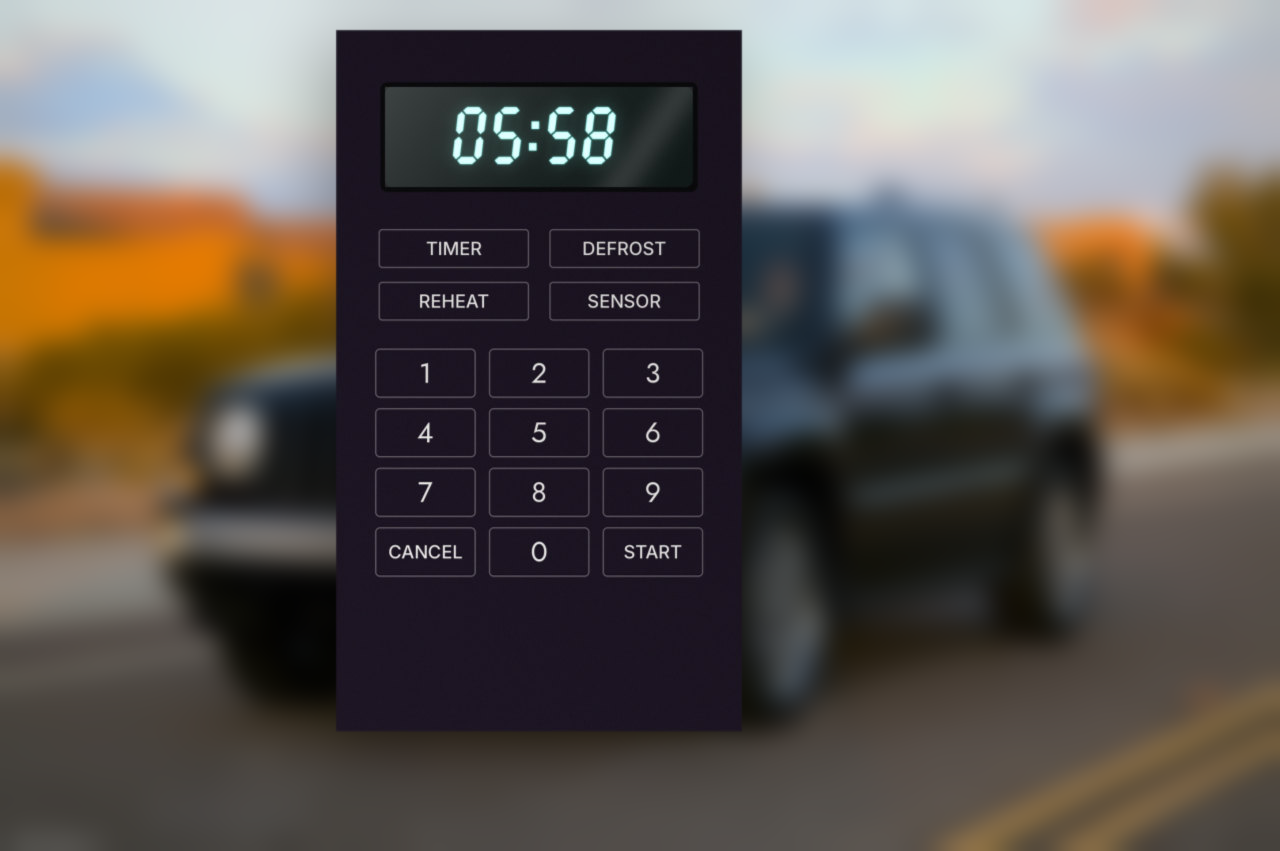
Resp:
5:58
